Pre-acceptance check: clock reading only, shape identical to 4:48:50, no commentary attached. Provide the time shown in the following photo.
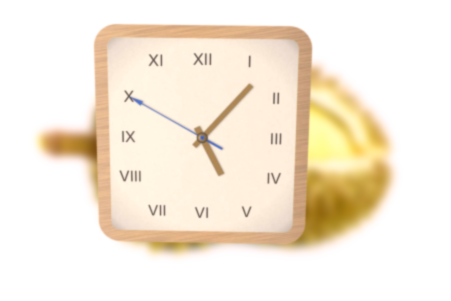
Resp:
5:06:50
